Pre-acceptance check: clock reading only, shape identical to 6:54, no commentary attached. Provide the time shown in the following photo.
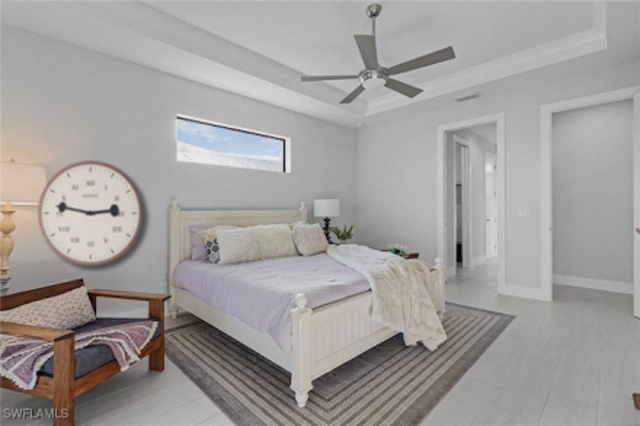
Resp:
2:47
